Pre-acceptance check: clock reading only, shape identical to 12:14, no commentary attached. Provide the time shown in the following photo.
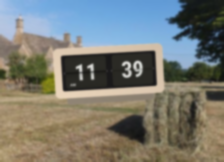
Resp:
11:39
